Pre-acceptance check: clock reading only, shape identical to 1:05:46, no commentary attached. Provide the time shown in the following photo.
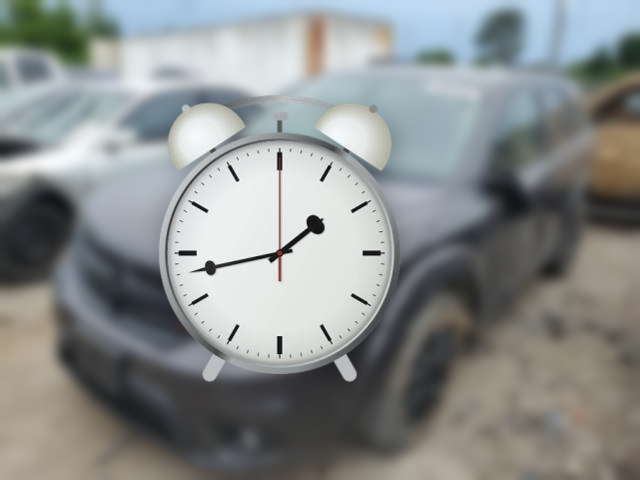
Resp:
1:43:00
